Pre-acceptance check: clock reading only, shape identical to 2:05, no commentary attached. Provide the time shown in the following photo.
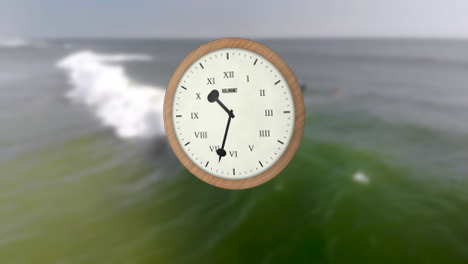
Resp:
10:33
